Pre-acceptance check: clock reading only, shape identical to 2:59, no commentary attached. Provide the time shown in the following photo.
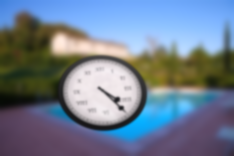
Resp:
4:24
